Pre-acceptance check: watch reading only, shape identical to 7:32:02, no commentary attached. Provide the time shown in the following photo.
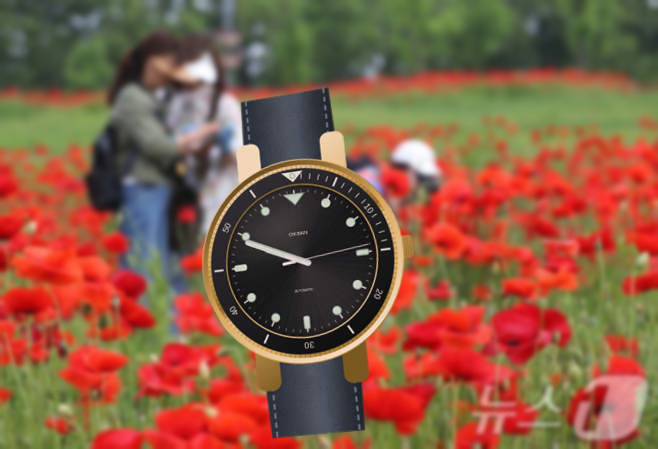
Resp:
9:49:14
